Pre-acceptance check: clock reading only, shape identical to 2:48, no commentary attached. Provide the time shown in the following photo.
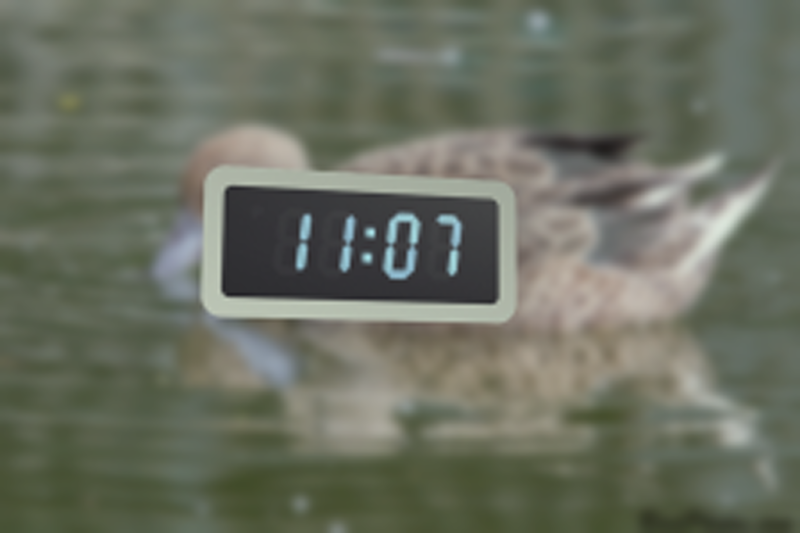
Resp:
11:07
